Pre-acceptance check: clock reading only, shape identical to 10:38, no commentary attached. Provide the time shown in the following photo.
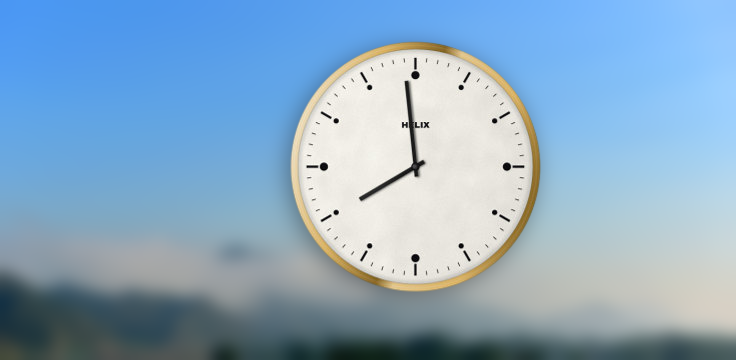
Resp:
7:59
